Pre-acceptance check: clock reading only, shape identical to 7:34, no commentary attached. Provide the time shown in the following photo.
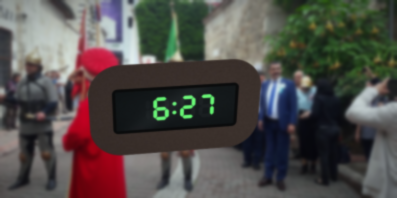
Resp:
6:27
